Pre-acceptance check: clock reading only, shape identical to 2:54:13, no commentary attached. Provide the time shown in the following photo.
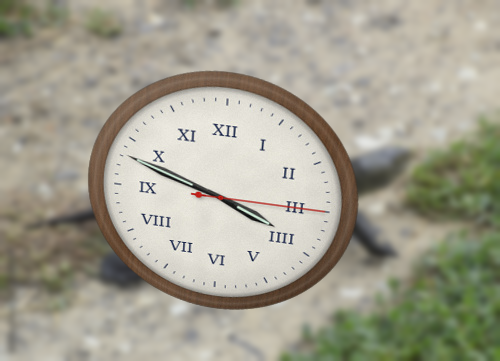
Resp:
3:48:15
